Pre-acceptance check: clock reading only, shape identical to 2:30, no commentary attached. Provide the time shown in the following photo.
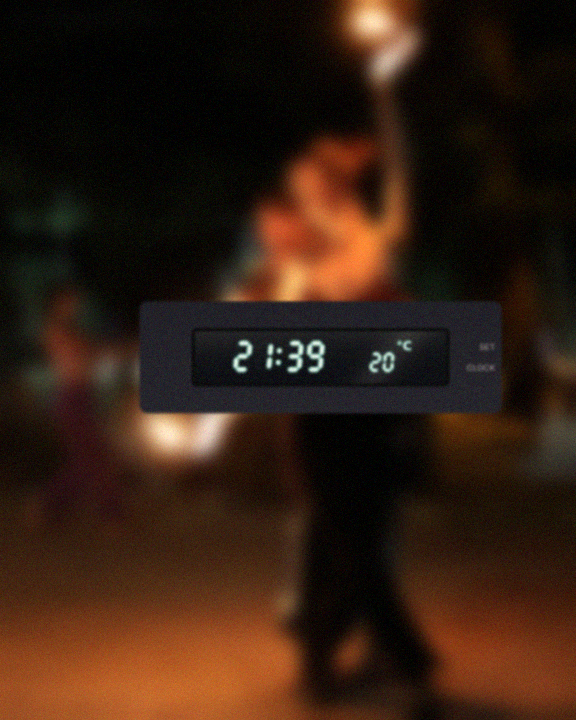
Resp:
21:39
